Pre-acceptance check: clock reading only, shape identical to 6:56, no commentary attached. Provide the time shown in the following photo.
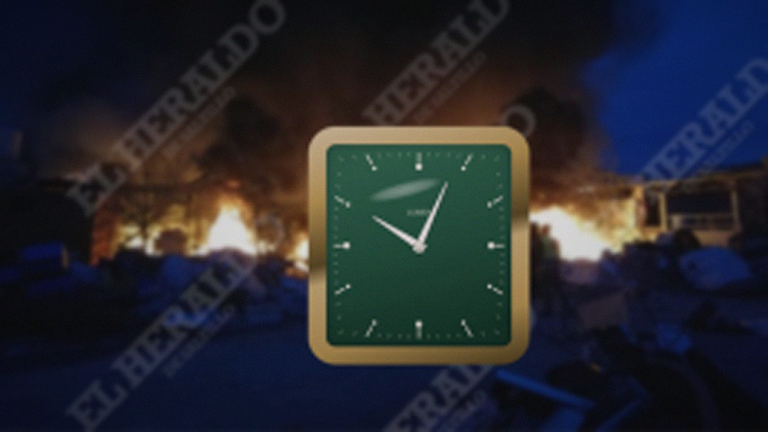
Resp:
10:04
